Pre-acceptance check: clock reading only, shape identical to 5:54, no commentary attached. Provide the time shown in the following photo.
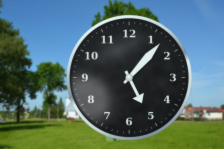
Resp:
5:07
